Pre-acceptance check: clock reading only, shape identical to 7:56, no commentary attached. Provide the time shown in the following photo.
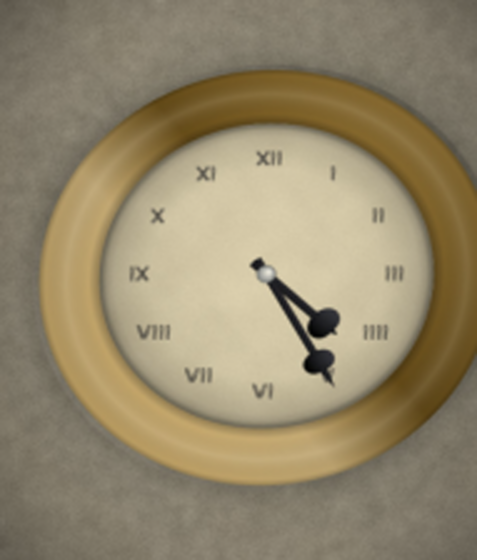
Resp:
4:25
